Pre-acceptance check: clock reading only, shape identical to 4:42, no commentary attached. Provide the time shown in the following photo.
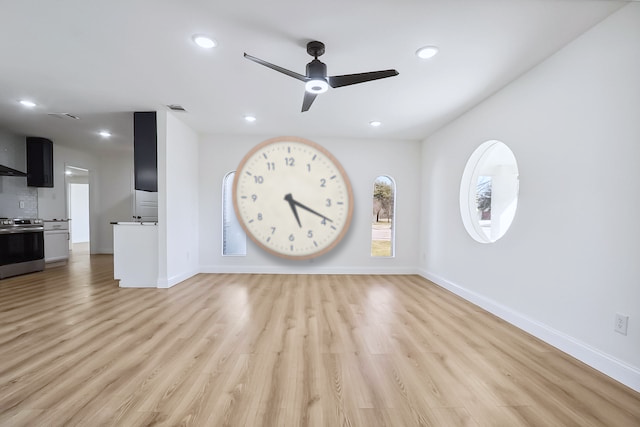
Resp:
5:19
